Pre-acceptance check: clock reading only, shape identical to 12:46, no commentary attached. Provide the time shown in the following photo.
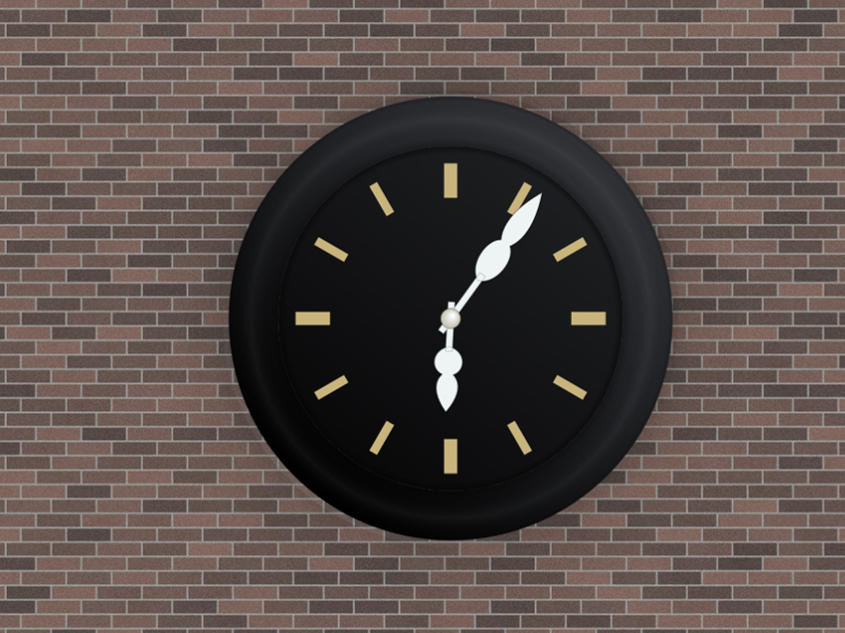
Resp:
6:06
